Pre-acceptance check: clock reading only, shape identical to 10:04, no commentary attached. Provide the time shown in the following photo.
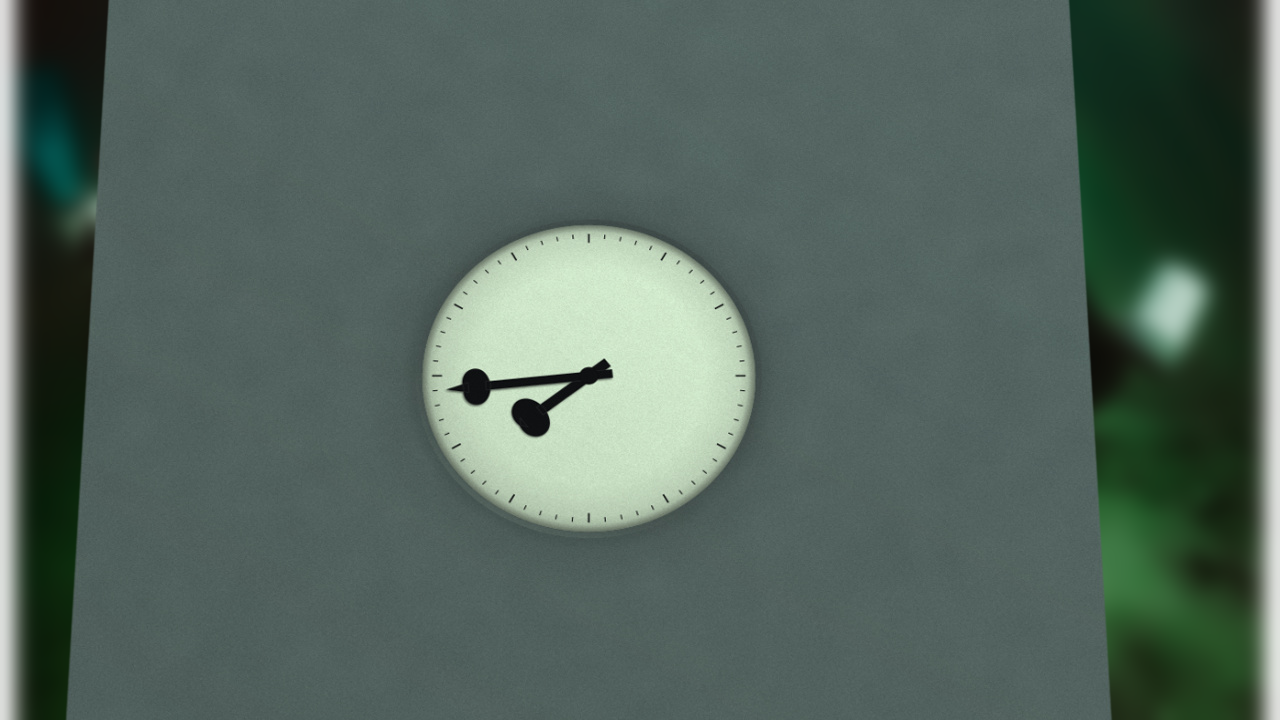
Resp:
7:44
